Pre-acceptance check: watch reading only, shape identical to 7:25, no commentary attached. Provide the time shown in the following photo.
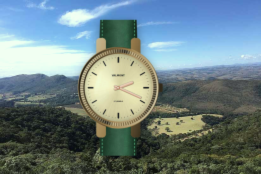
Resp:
2:19
